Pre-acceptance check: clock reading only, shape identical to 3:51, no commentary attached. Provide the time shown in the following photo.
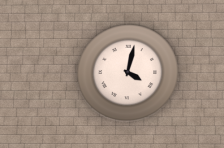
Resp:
4:02
